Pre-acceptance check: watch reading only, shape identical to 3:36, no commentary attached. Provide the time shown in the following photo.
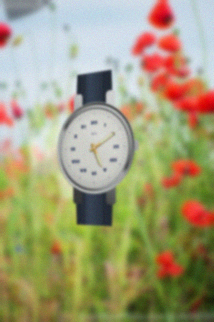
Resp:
5:10
